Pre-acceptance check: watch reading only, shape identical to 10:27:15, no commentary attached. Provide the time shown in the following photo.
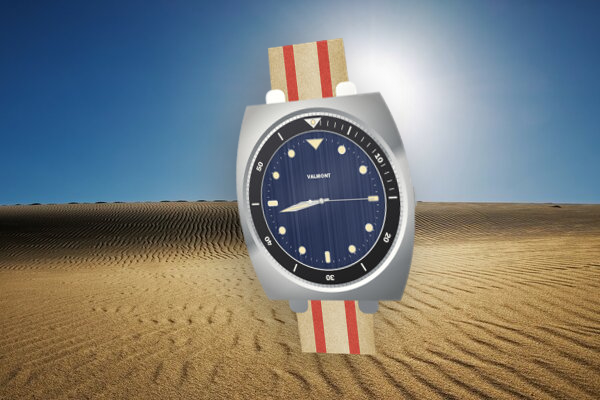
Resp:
8:43:15
